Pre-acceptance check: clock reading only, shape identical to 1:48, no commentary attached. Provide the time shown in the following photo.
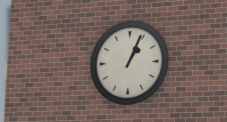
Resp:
1:04
